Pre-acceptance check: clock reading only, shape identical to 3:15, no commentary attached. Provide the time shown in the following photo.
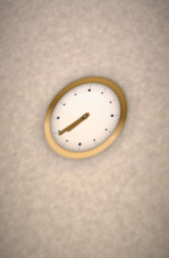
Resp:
7:39
